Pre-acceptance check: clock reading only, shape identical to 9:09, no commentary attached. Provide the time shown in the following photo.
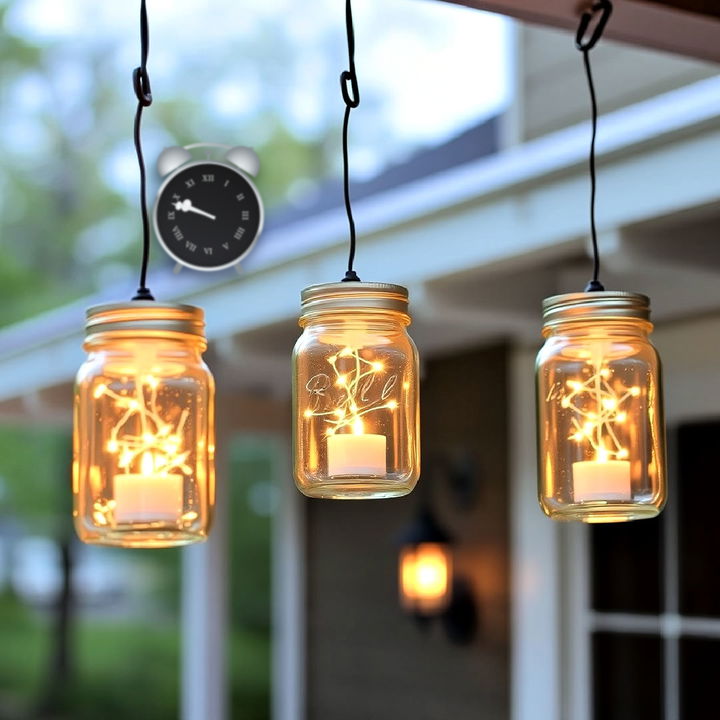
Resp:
9:48
